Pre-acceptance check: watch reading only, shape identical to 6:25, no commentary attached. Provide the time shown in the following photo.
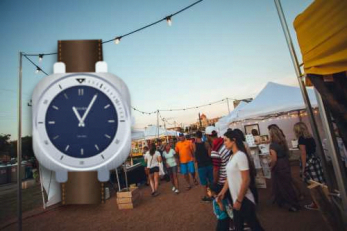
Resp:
11:05
